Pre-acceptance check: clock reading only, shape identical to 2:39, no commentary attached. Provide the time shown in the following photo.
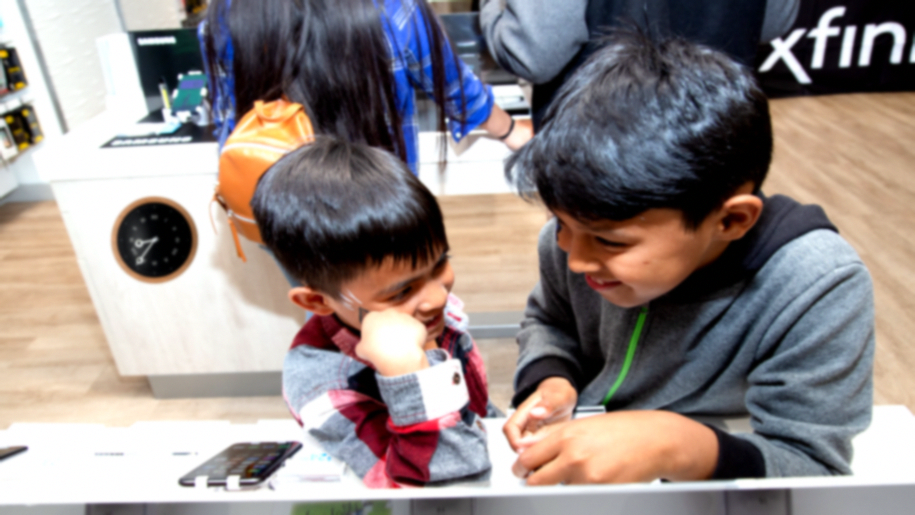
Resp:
8:36
